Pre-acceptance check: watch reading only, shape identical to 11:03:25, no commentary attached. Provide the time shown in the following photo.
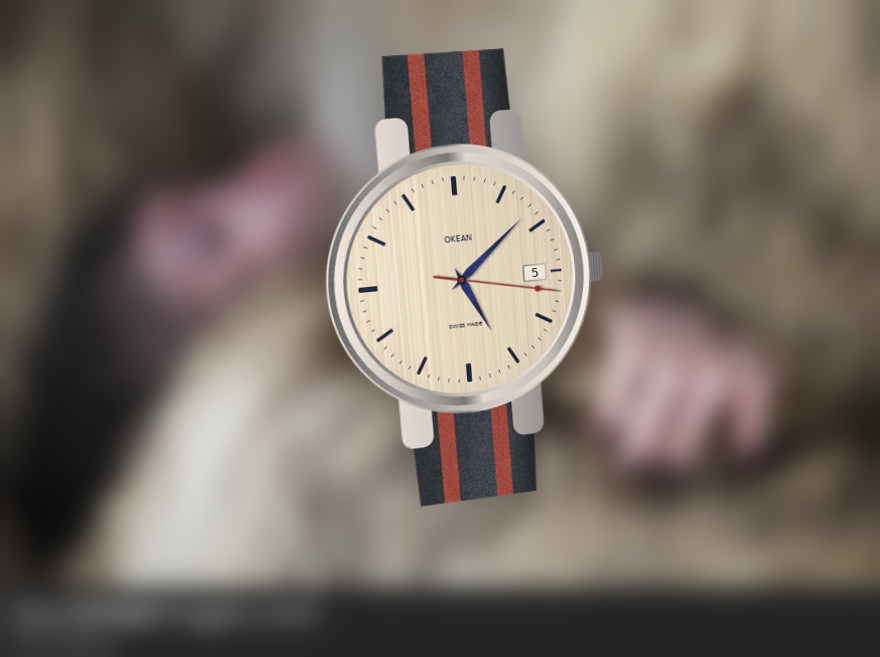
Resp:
5:08:17
